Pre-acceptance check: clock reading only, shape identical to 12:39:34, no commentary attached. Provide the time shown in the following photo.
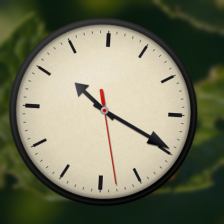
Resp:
10:19:28
